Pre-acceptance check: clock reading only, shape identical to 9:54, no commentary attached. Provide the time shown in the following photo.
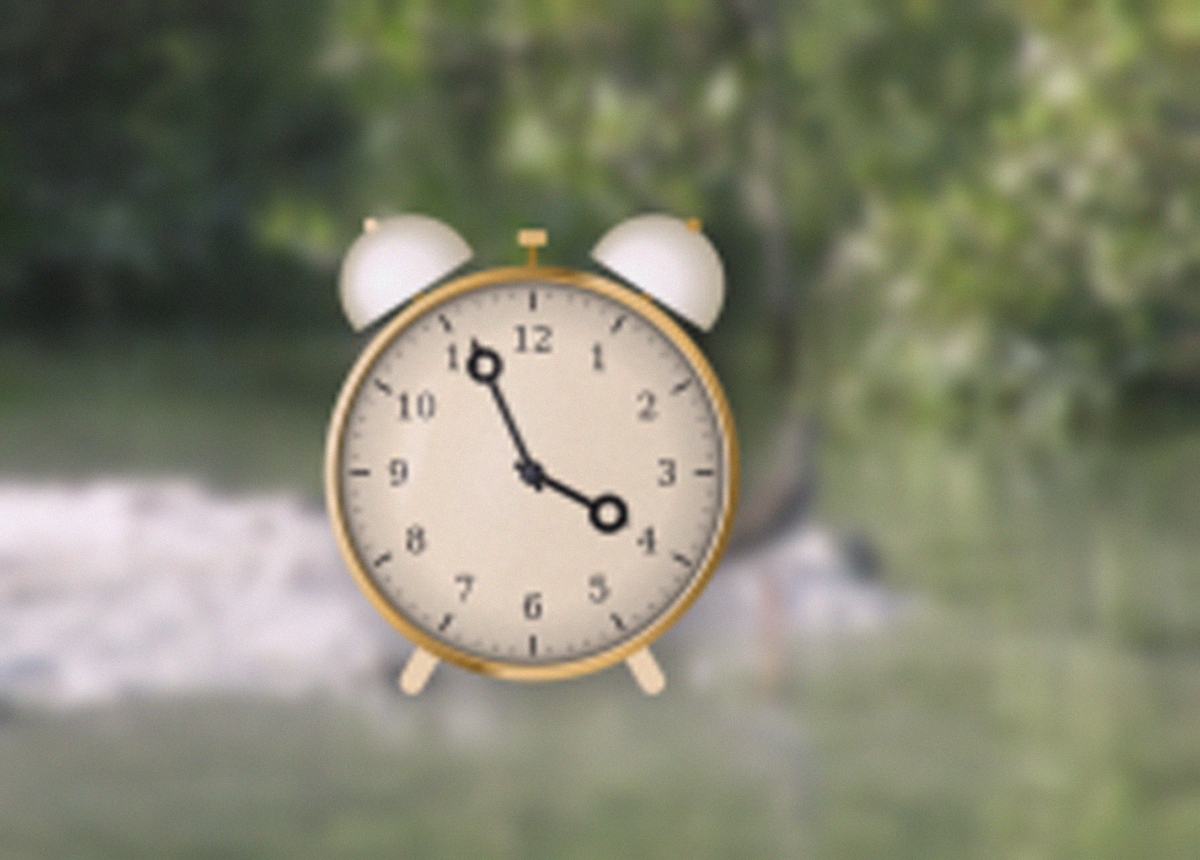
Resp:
3:56
